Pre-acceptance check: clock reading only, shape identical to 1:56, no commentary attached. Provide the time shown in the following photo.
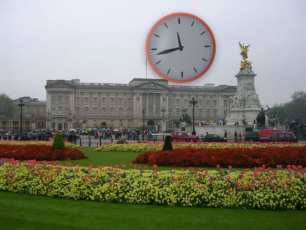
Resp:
11:43
